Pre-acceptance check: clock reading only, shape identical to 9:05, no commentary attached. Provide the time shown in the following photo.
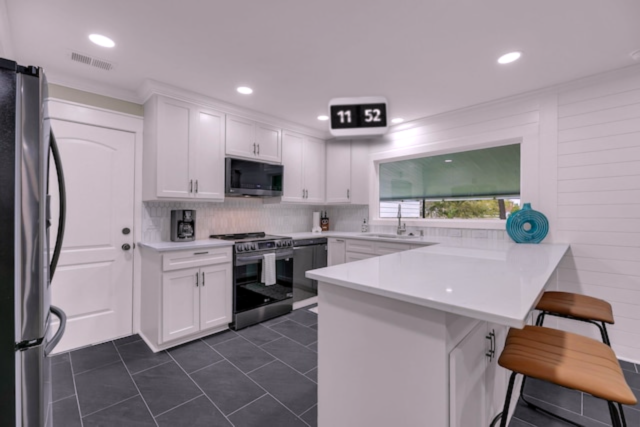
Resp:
11:52
